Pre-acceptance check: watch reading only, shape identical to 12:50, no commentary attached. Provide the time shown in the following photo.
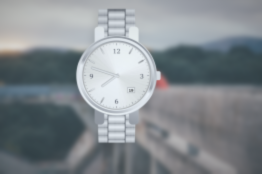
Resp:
7:48
